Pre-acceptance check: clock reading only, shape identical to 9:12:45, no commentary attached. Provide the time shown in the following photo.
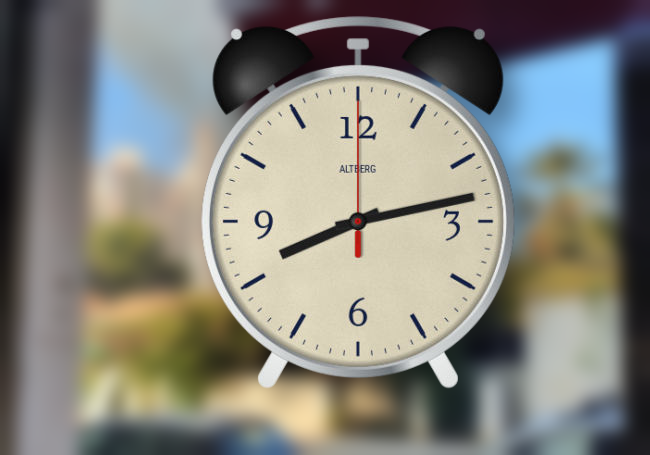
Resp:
8:13:00
